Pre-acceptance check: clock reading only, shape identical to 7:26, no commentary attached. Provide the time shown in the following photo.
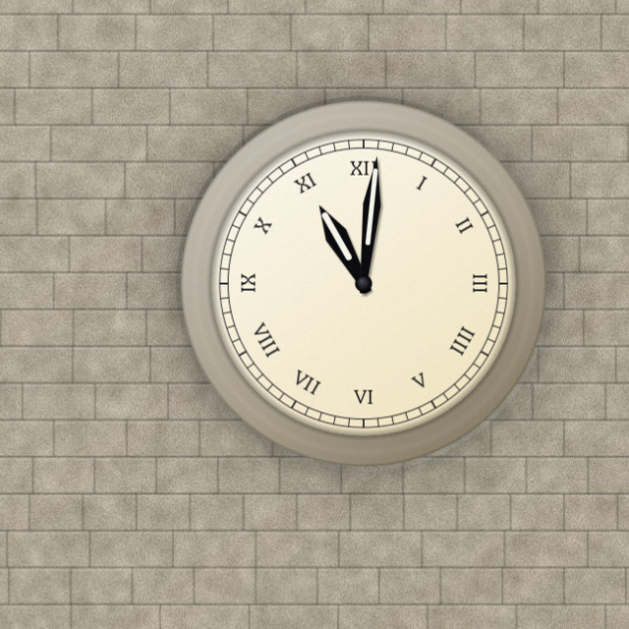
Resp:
11:01
